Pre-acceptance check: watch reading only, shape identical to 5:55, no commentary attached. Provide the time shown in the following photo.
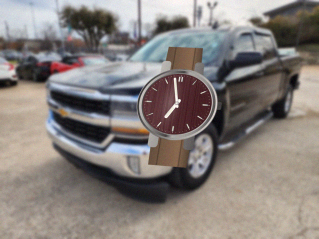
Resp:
6:58
